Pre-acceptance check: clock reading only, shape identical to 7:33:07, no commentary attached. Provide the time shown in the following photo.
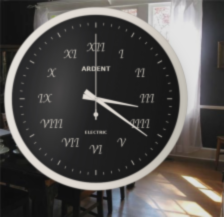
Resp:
3:21:00
